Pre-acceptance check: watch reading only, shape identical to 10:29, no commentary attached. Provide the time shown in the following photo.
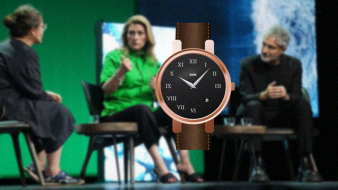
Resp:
10:07
